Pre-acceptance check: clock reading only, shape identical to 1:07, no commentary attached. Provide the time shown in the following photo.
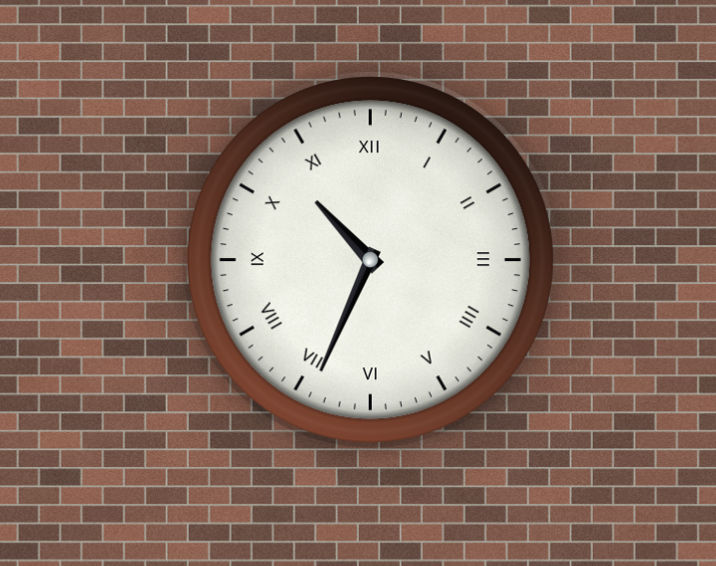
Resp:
10:34
